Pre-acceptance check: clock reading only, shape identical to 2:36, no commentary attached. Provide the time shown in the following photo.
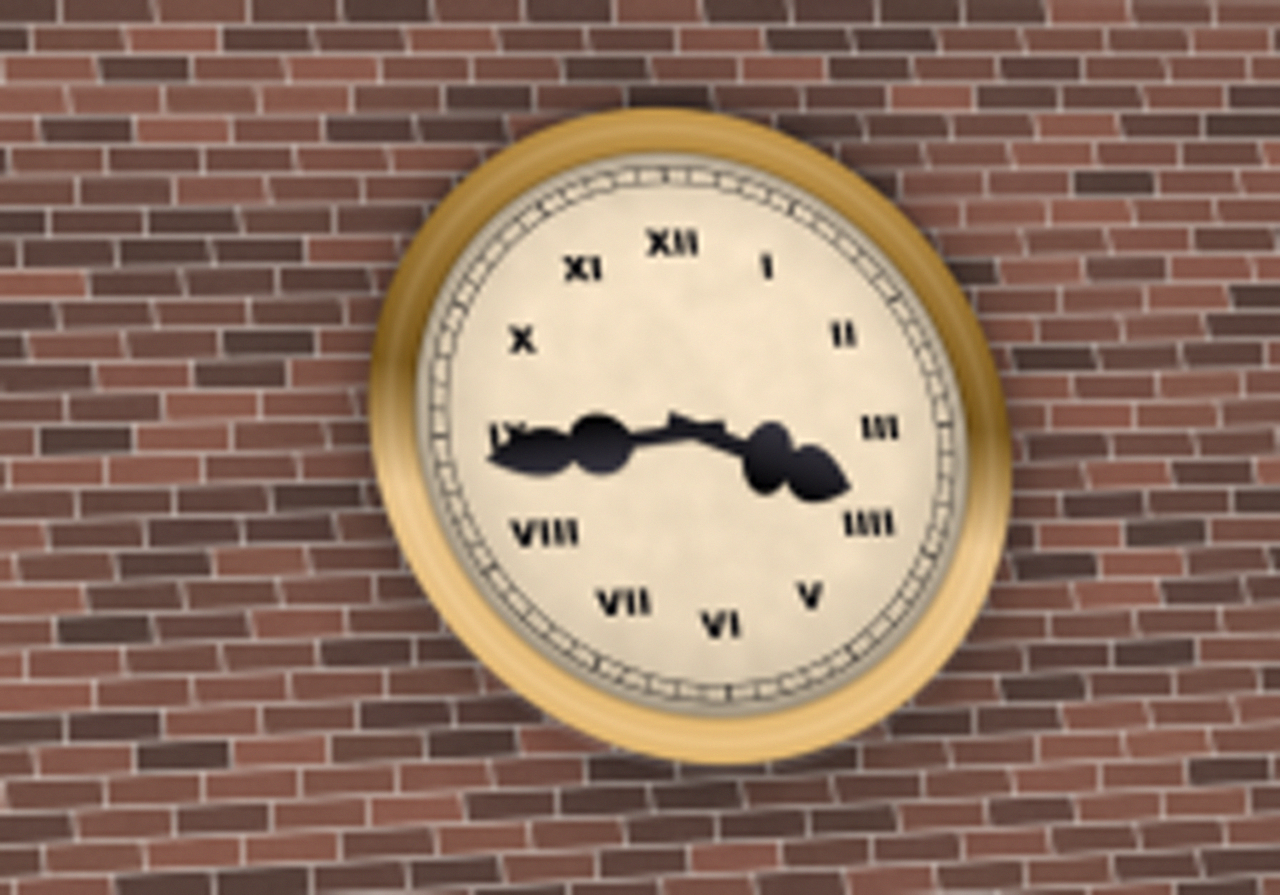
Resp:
3:44
